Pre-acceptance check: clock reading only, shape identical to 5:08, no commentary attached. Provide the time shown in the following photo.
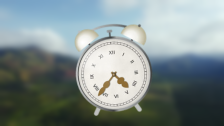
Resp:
4:37
